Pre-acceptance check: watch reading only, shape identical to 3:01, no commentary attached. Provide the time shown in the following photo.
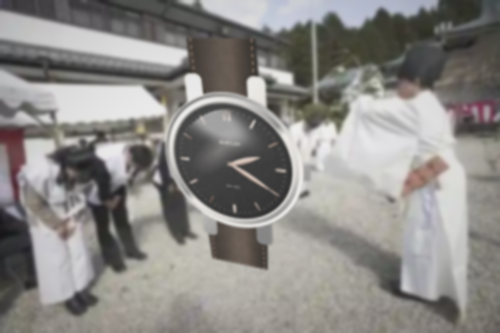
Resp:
2:20
